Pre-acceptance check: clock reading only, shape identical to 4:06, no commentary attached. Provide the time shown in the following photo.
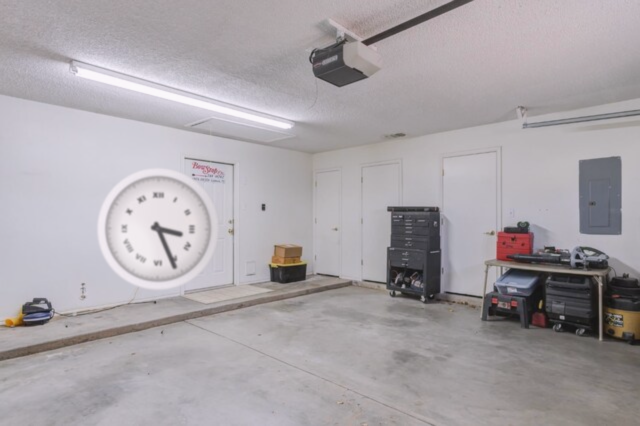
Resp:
3:26
